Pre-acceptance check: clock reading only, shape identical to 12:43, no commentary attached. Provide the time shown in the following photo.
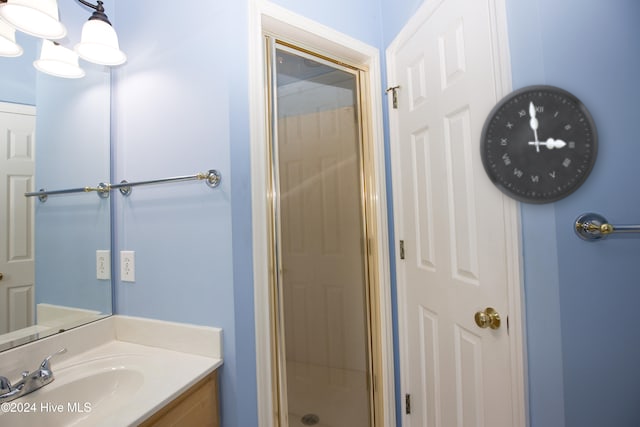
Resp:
2:58
